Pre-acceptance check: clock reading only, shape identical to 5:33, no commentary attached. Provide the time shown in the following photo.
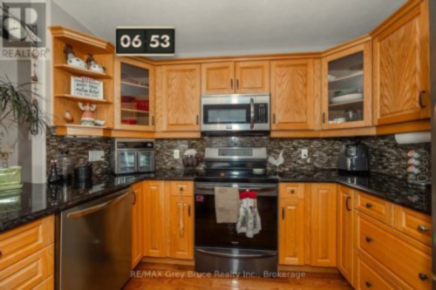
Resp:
6:53
